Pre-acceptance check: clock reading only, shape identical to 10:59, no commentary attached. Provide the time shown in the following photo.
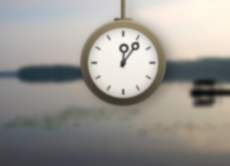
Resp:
12:06
